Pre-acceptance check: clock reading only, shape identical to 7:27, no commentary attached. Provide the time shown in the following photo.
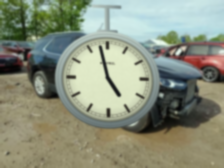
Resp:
4:58
